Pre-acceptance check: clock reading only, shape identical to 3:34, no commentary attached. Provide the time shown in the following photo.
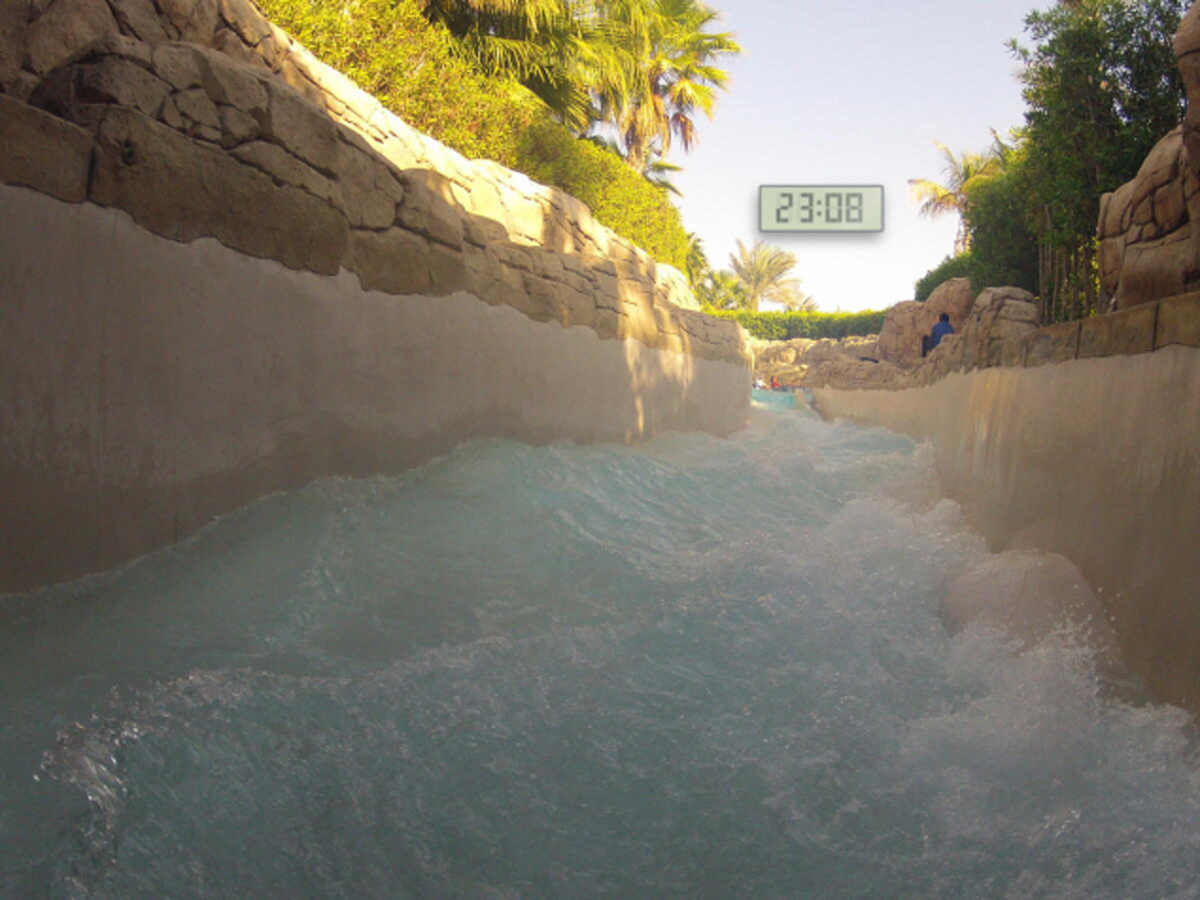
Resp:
23:08
